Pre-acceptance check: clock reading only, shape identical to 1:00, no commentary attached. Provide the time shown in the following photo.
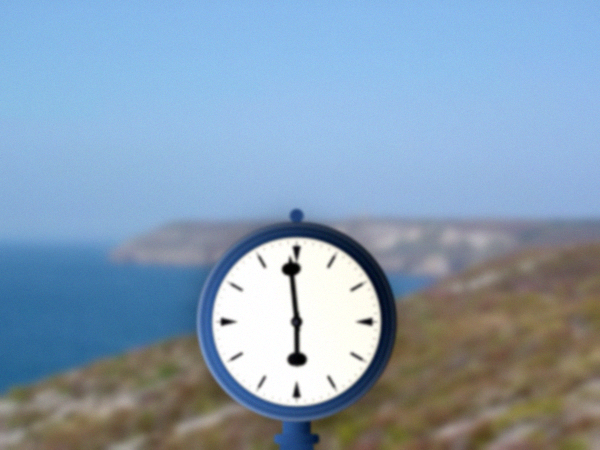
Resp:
5:59
